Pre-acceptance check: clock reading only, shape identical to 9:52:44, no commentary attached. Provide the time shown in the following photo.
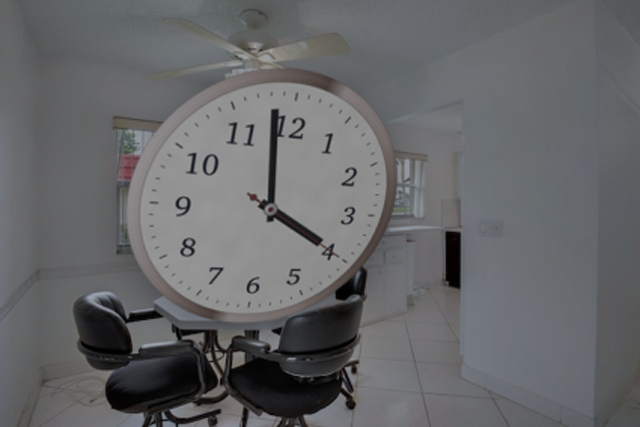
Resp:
3:58:20
